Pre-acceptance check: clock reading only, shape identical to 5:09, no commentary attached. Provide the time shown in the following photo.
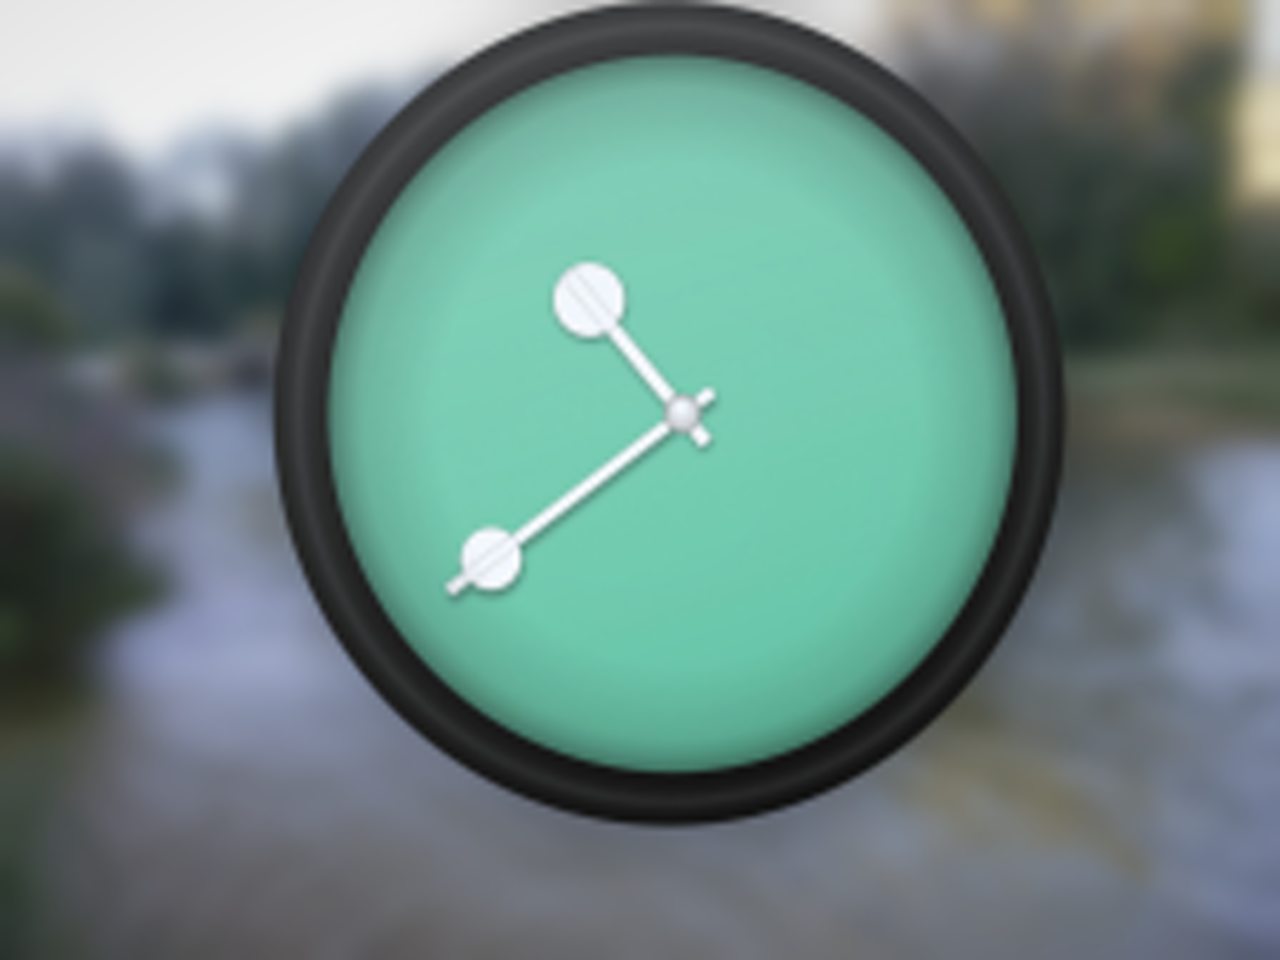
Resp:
10:39
